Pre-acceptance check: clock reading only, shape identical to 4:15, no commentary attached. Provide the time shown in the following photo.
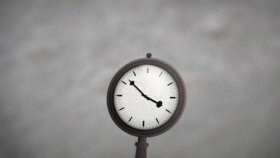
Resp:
3:52
